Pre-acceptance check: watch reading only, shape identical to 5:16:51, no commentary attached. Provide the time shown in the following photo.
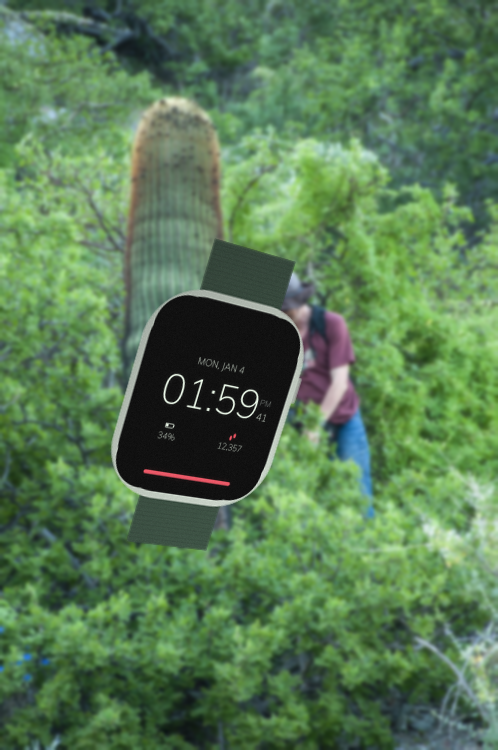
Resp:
1:59:41
